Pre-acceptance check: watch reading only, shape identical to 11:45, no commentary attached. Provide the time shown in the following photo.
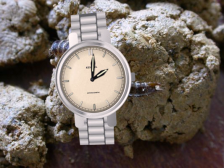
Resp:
2:01
